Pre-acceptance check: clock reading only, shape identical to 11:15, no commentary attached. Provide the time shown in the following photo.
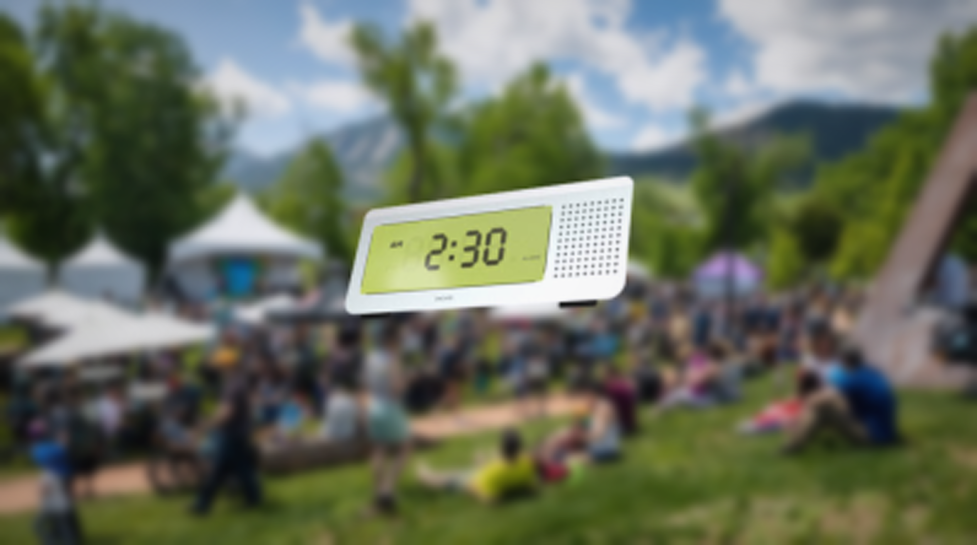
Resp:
2:30
